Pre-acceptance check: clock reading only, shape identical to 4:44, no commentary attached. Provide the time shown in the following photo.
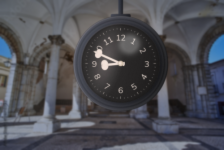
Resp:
8:49
